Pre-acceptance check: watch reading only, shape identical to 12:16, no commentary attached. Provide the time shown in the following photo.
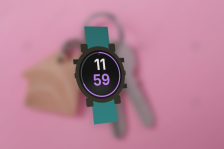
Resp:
11:59
